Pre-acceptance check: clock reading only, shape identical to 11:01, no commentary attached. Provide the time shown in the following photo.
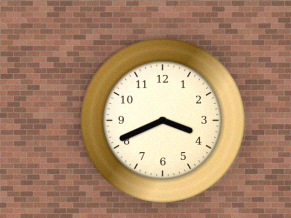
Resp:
3:41
